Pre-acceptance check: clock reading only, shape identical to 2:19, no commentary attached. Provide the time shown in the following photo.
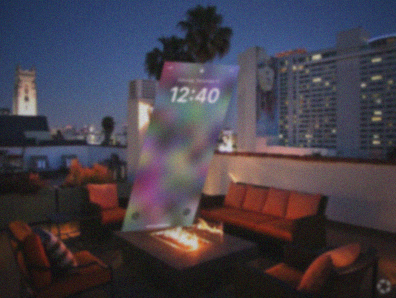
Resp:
12:40
